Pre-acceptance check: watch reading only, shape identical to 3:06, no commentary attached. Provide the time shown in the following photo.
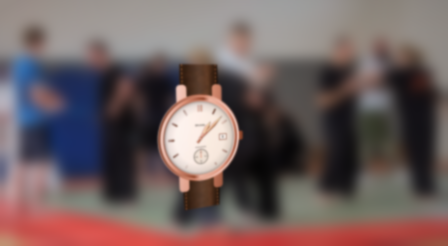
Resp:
1:08
